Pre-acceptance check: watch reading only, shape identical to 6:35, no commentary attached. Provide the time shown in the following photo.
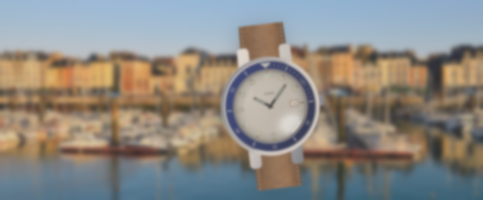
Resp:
10:07
